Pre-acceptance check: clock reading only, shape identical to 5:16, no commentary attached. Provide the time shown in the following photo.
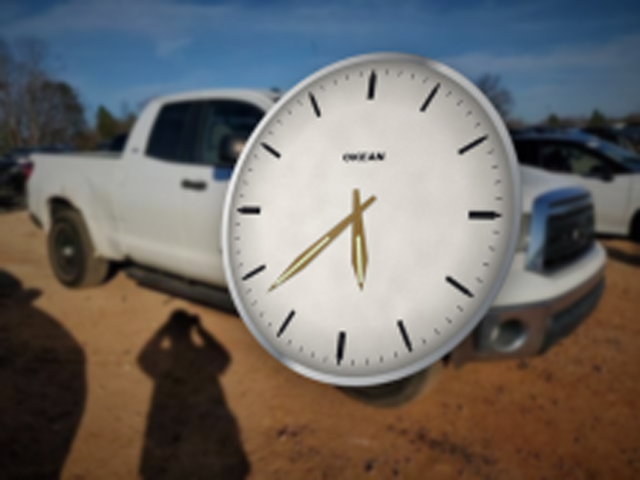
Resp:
5:38
